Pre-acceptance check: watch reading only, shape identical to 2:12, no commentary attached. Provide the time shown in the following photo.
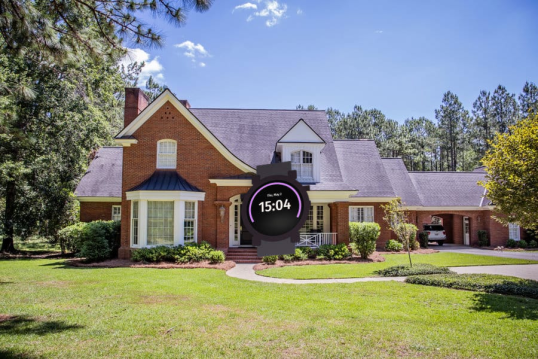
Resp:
15:04
